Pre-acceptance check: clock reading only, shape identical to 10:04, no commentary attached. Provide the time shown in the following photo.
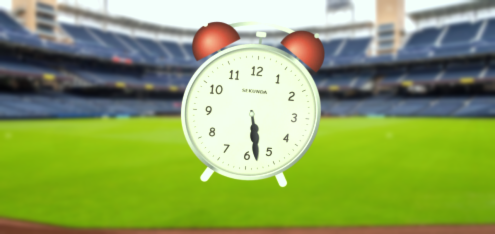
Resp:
5:28
